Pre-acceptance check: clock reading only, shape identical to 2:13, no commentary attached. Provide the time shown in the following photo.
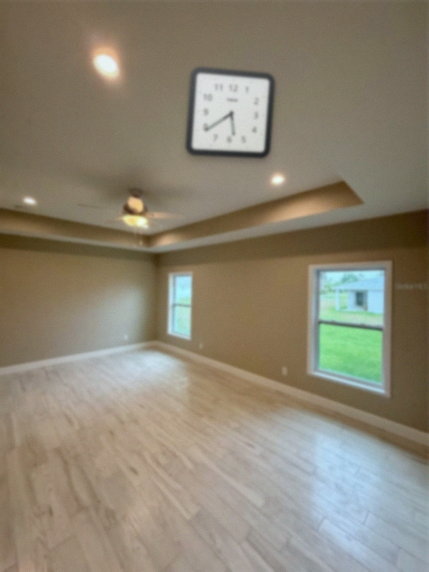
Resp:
5:39
